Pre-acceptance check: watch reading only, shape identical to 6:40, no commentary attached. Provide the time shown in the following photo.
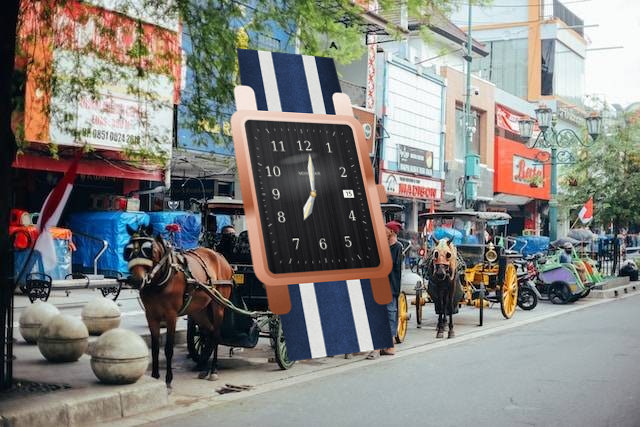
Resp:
7:01
